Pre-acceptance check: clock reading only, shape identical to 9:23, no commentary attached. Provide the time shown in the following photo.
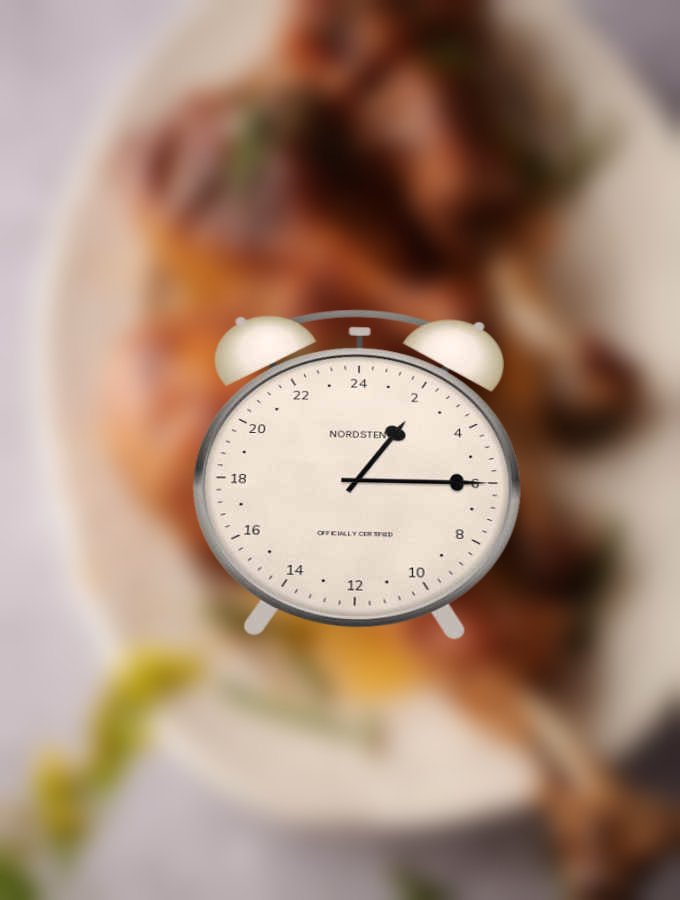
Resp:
2:15
